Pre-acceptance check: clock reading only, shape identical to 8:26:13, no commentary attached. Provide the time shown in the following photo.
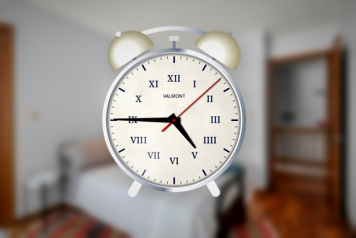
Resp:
4:45:08
